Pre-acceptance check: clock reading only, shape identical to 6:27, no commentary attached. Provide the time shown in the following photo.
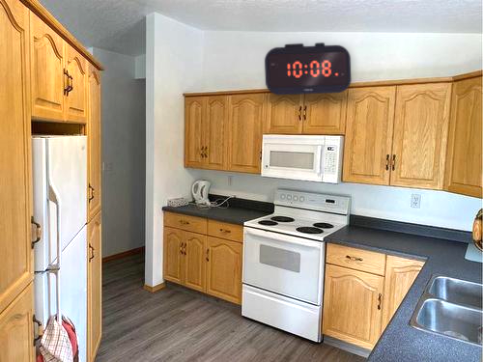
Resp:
10:08
